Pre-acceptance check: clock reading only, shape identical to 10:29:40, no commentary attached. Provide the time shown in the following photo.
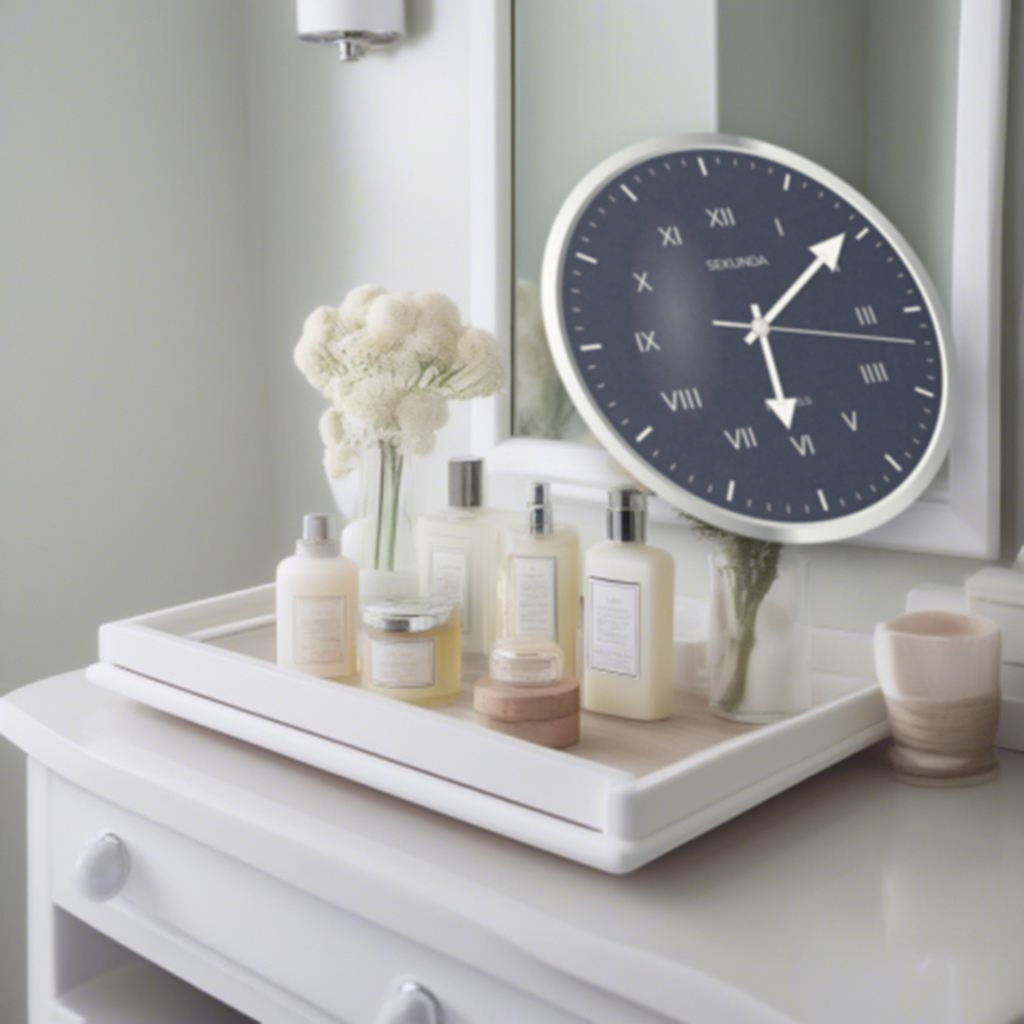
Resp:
6:09:17
